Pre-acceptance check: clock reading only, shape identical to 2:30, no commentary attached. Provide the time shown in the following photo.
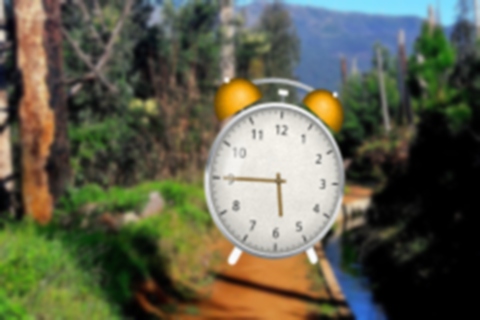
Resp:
5:45
